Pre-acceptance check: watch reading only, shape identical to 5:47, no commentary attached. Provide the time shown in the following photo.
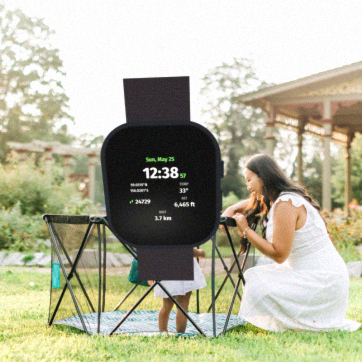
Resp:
12:38
